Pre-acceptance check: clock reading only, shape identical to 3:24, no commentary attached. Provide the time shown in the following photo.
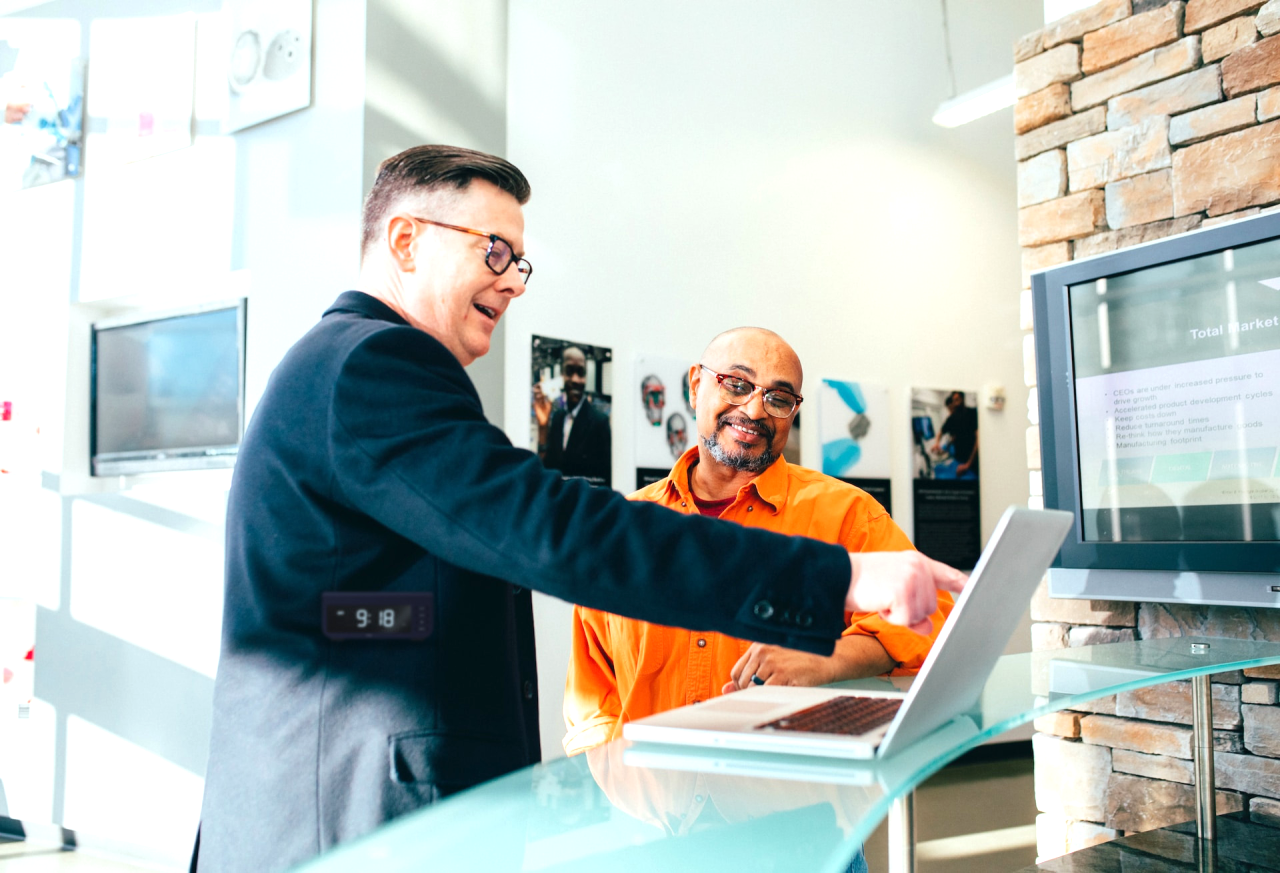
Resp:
9:18
